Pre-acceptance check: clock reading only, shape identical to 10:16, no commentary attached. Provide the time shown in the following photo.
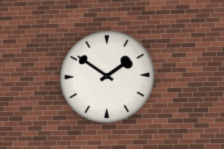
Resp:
1:51
